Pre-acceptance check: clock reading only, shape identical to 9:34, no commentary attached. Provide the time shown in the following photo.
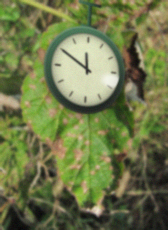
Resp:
11:50
